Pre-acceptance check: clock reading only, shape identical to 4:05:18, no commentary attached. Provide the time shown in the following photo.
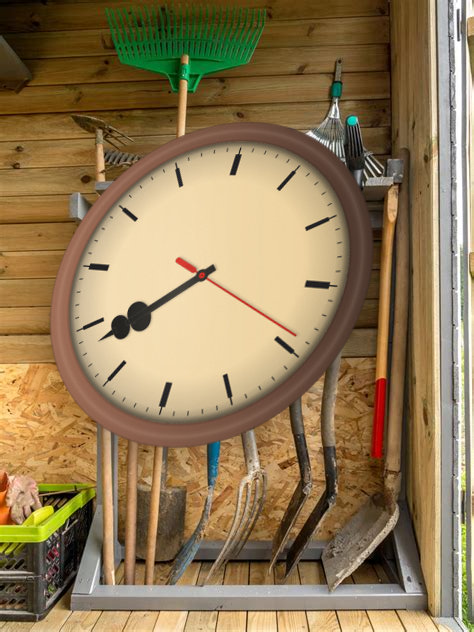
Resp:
7:38:19
